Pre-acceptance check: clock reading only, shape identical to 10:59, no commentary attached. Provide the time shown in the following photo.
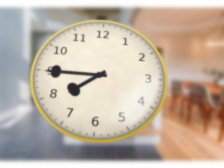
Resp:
7:45
